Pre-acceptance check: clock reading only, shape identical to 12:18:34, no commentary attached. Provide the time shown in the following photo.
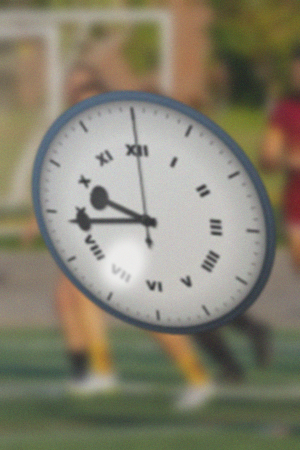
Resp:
9:44:00
